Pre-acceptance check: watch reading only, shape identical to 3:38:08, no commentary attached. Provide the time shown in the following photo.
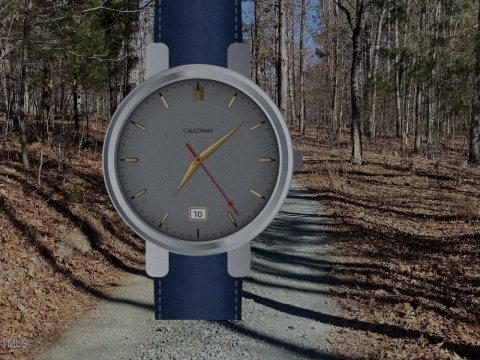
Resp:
7:08:24
